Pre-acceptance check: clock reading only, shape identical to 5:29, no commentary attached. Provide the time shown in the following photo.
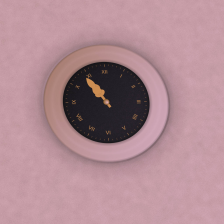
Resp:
10:54
